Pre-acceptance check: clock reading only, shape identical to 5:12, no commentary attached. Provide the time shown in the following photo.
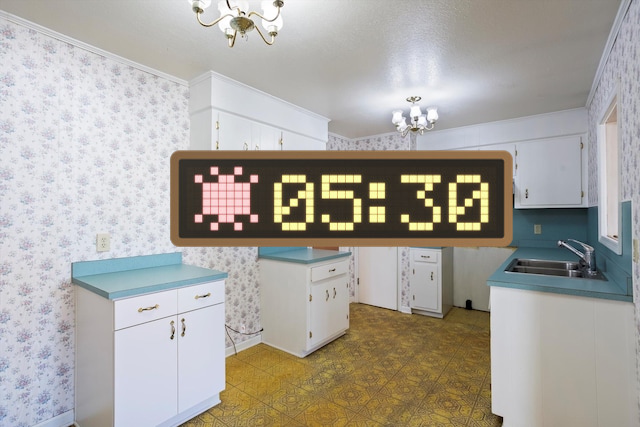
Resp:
5:30
